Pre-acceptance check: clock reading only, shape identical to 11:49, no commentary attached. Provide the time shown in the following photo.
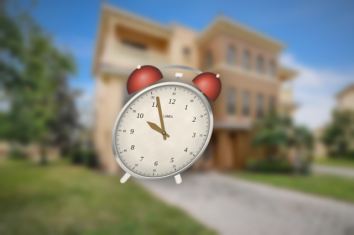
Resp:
9:56
